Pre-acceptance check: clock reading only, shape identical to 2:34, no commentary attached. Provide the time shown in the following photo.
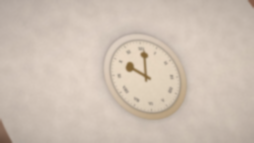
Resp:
10:01
